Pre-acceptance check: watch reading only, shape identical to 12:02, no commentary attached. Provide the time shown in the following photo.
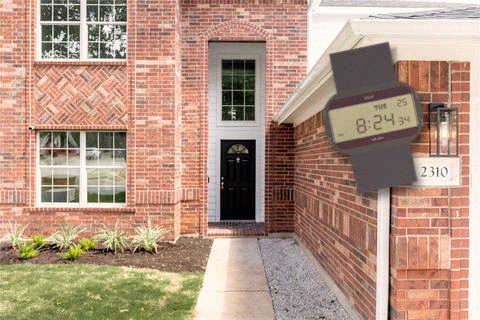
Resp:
8:24
